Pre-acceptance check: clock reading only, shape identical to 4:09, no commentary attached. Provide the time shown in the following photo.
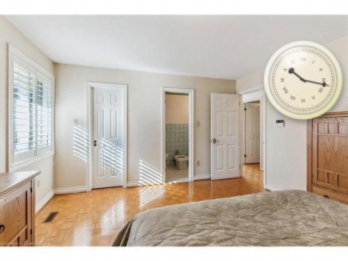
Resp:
10:17
